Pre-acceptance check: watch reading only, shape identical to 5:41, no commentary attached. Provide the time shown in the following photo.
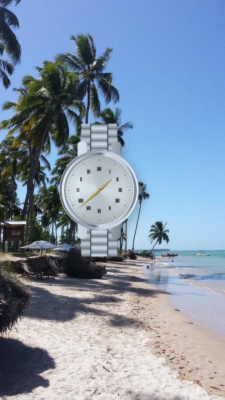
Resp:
1:38
